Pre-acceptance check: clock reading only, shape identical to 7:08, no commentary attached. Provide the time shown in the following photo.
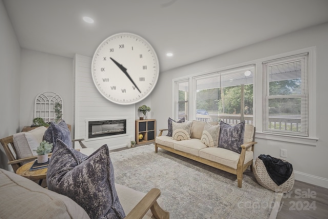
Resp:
10:24
